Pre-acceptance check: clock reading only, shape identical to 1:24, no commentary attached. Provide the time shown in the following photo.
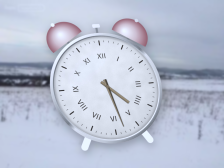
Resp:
4:28
